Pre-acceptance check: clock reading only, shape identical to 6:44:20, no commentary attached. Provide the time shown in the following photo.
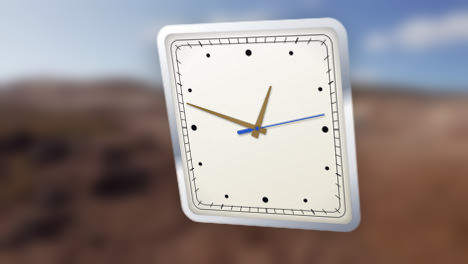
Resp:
12:48:13
